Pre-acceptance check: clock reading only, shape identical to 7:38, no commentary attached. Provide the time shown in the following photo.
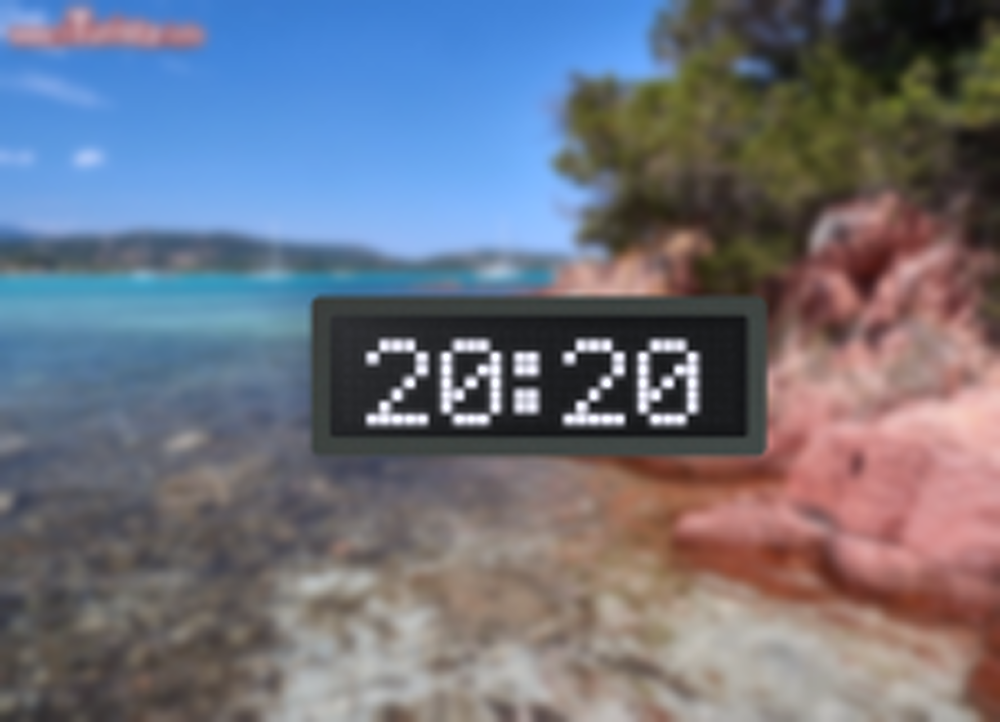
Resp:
20:20
